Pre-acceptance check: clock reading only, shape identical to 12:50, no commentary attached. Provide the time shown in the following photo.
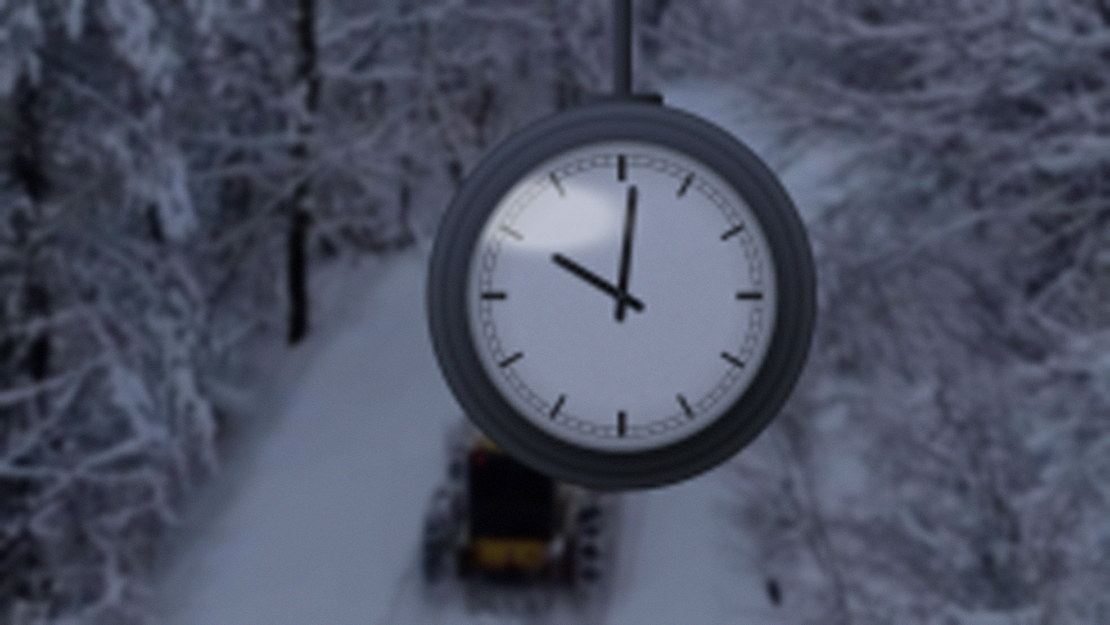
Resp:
10:01
